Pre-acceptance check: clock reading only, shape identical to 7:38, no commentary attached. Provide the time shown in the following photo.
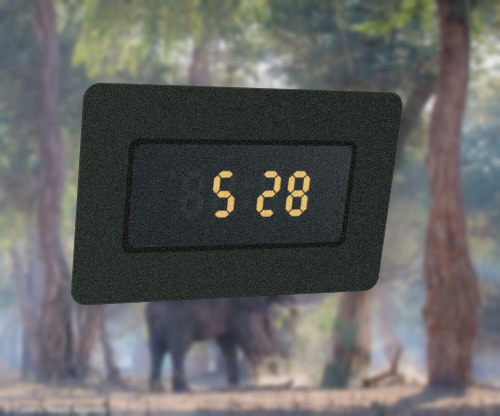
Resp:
5:28
